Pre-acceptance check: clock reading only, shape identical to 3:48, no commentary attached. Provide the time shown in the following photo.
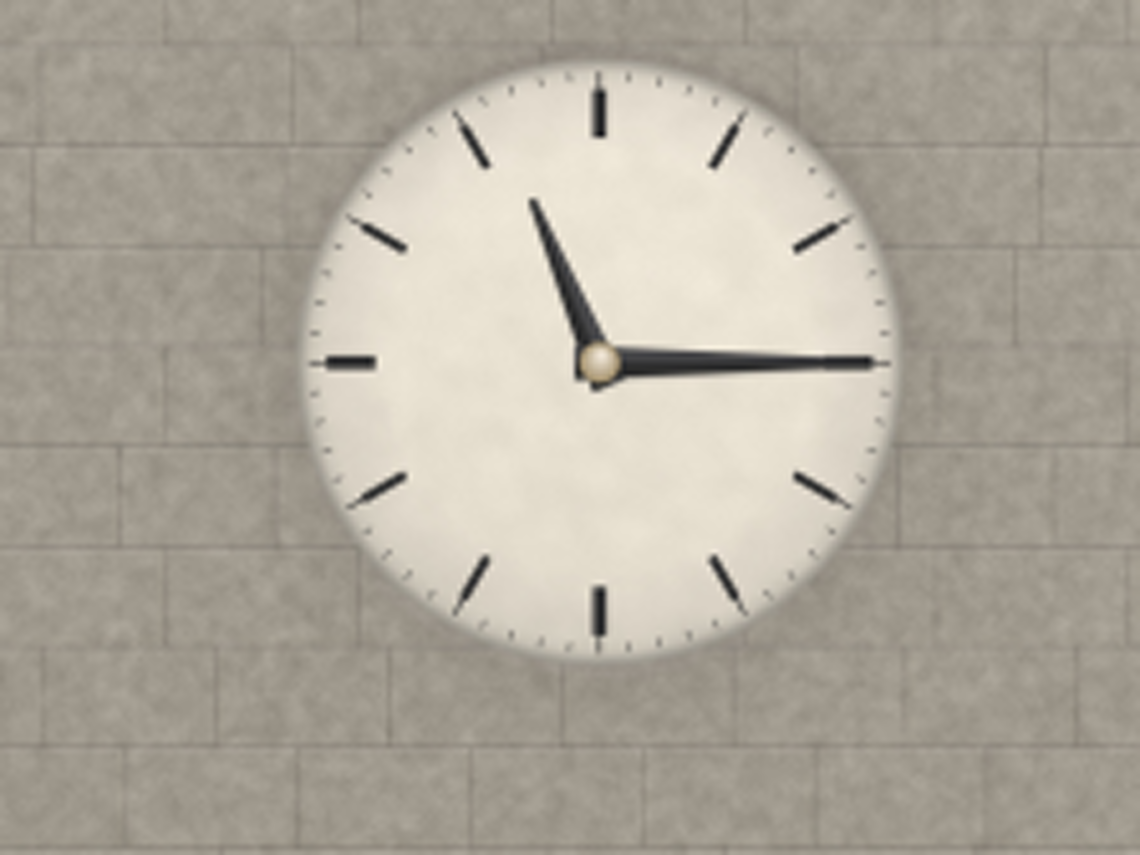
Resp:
11:15
